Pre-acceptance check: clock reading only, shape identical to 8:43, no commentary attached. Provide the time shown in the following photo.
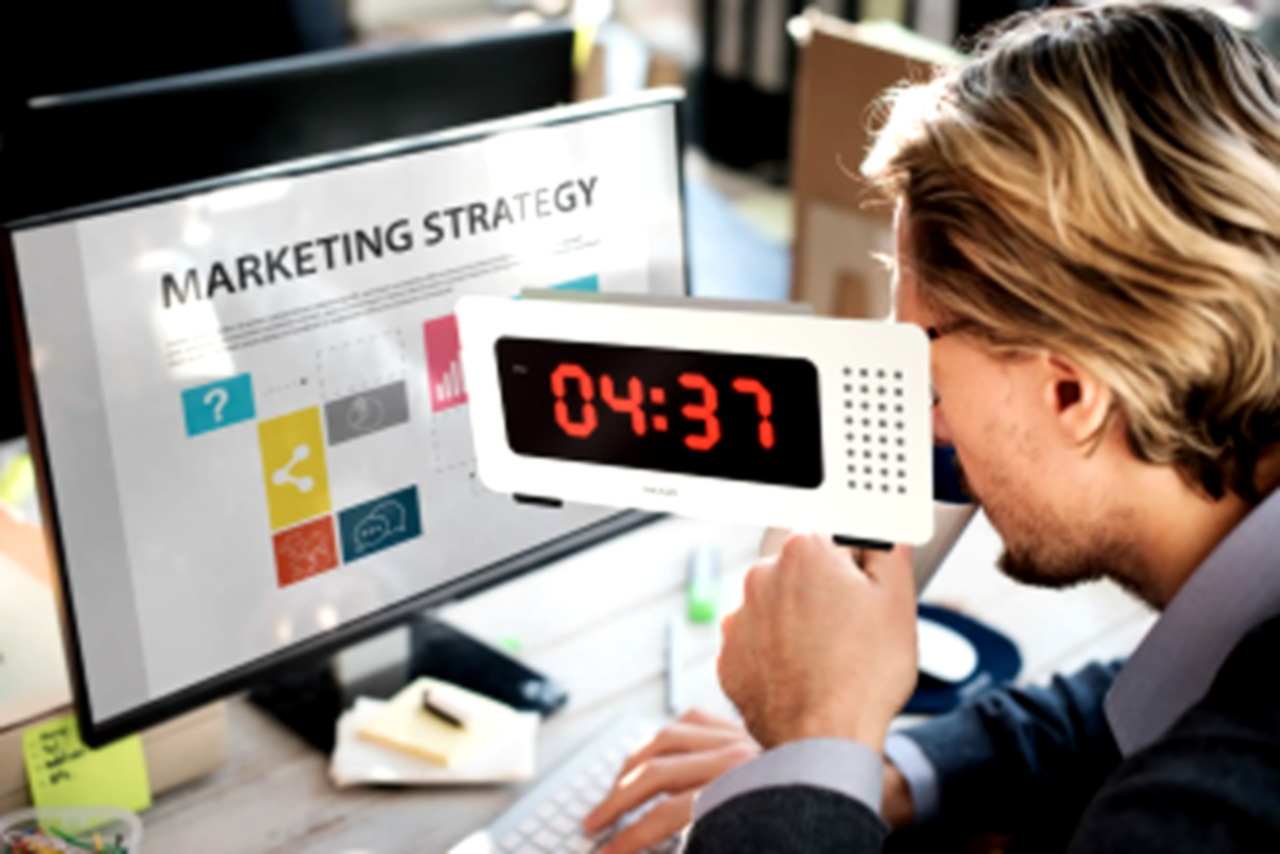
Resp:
4:37
